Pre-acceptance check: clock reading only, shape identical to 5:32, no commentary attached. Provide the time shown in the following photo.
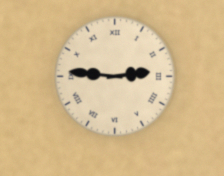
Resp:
2:46
